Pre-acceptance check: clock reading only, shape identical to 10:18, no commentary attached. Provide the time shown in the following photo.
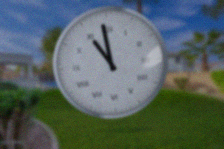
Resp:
10:59
